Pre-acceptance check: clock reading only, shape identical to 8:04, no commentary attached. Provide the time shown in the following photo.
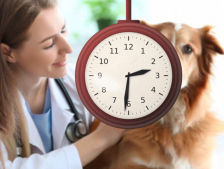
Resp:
2:31
